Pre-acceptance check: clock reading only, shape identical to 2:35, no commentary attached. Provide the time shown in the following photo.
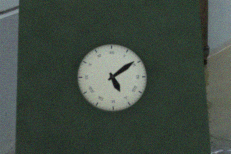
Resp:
5:09
